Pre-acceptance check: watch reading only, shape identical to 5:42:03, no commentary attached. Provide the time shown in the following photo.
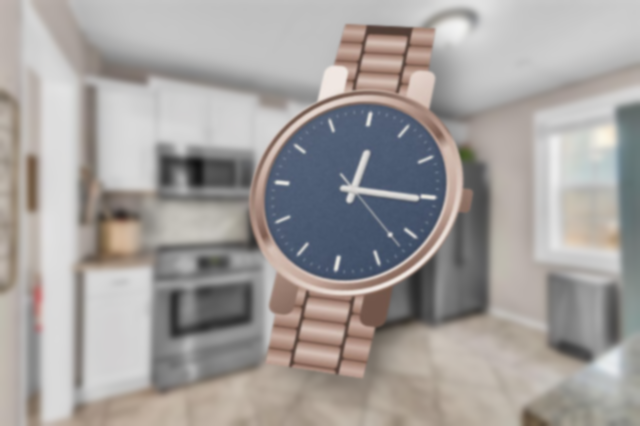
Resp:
12:15:22
